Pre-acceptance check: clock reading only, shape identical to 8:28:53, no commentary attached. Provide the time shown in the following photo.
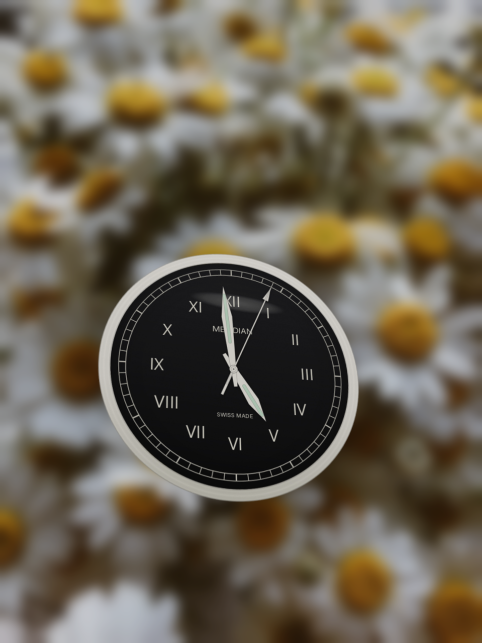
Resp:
4:59:04
